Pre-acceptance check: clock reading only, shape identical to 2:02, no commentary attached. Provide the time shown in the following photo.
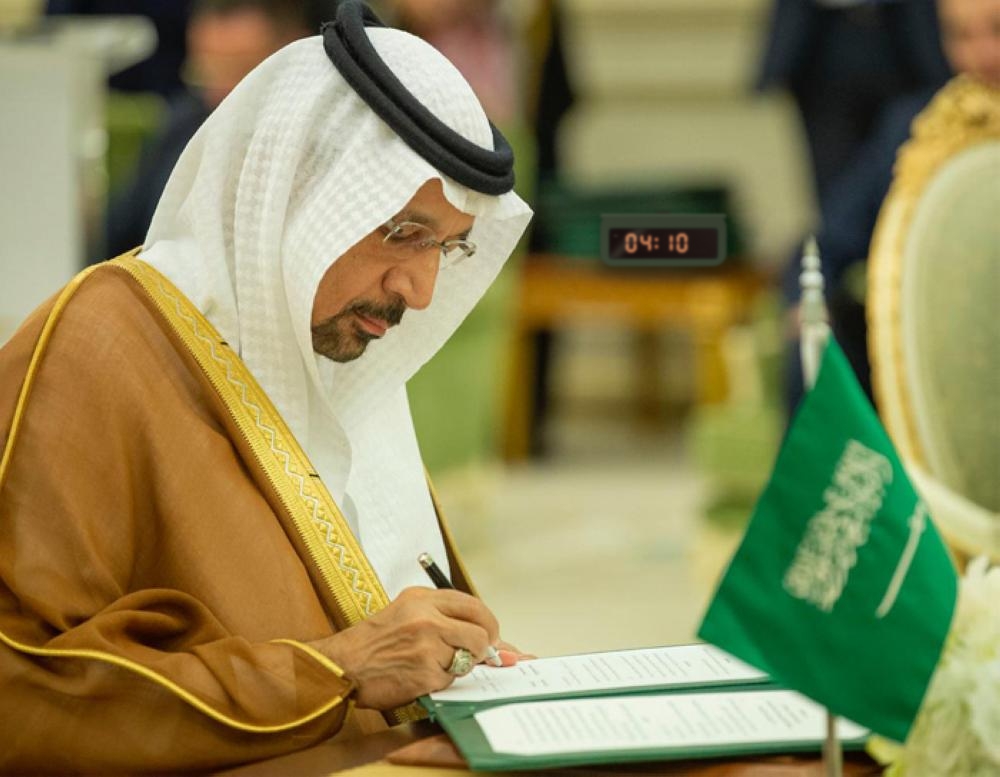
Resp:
4:10
